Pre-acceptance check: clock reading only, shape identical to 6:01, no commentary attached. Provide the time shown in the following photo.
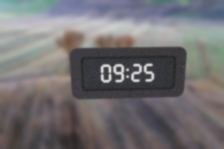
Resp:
9:25
